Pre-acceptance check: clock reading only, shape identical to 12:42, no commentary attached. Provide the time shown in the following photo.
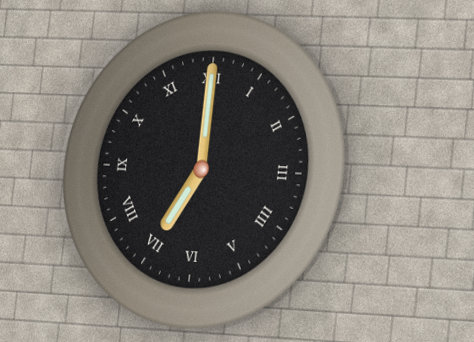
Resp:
7:00
